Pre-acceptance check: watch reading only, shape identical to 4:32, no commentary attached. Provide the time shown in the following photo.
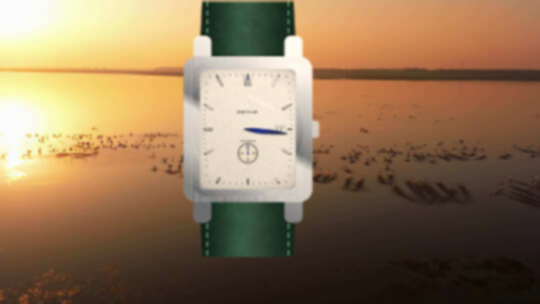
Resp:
3:16
